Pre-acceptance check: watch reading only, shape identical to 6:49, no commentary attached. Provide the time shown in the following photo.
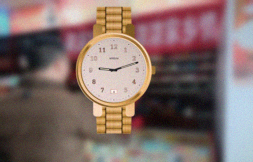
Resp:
9:12
